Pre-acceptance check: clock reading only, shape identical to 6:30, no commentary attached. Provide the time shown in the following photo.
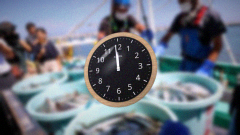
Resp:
11:59
